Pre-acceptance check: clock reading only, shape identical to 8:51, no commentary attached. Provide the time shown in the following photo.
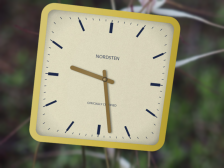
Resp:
9:28
